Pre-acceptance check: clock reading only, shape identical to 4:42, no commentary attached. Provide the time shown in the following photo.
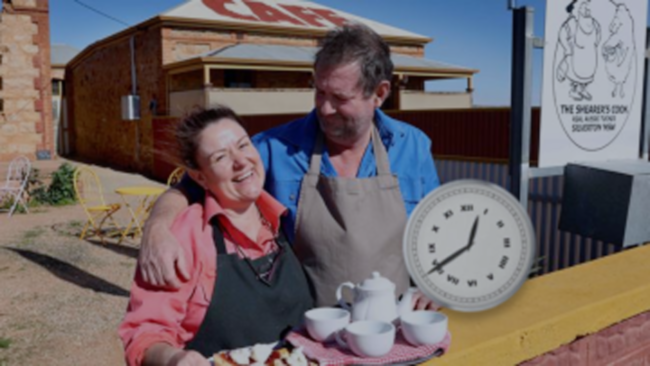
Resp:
12:40
